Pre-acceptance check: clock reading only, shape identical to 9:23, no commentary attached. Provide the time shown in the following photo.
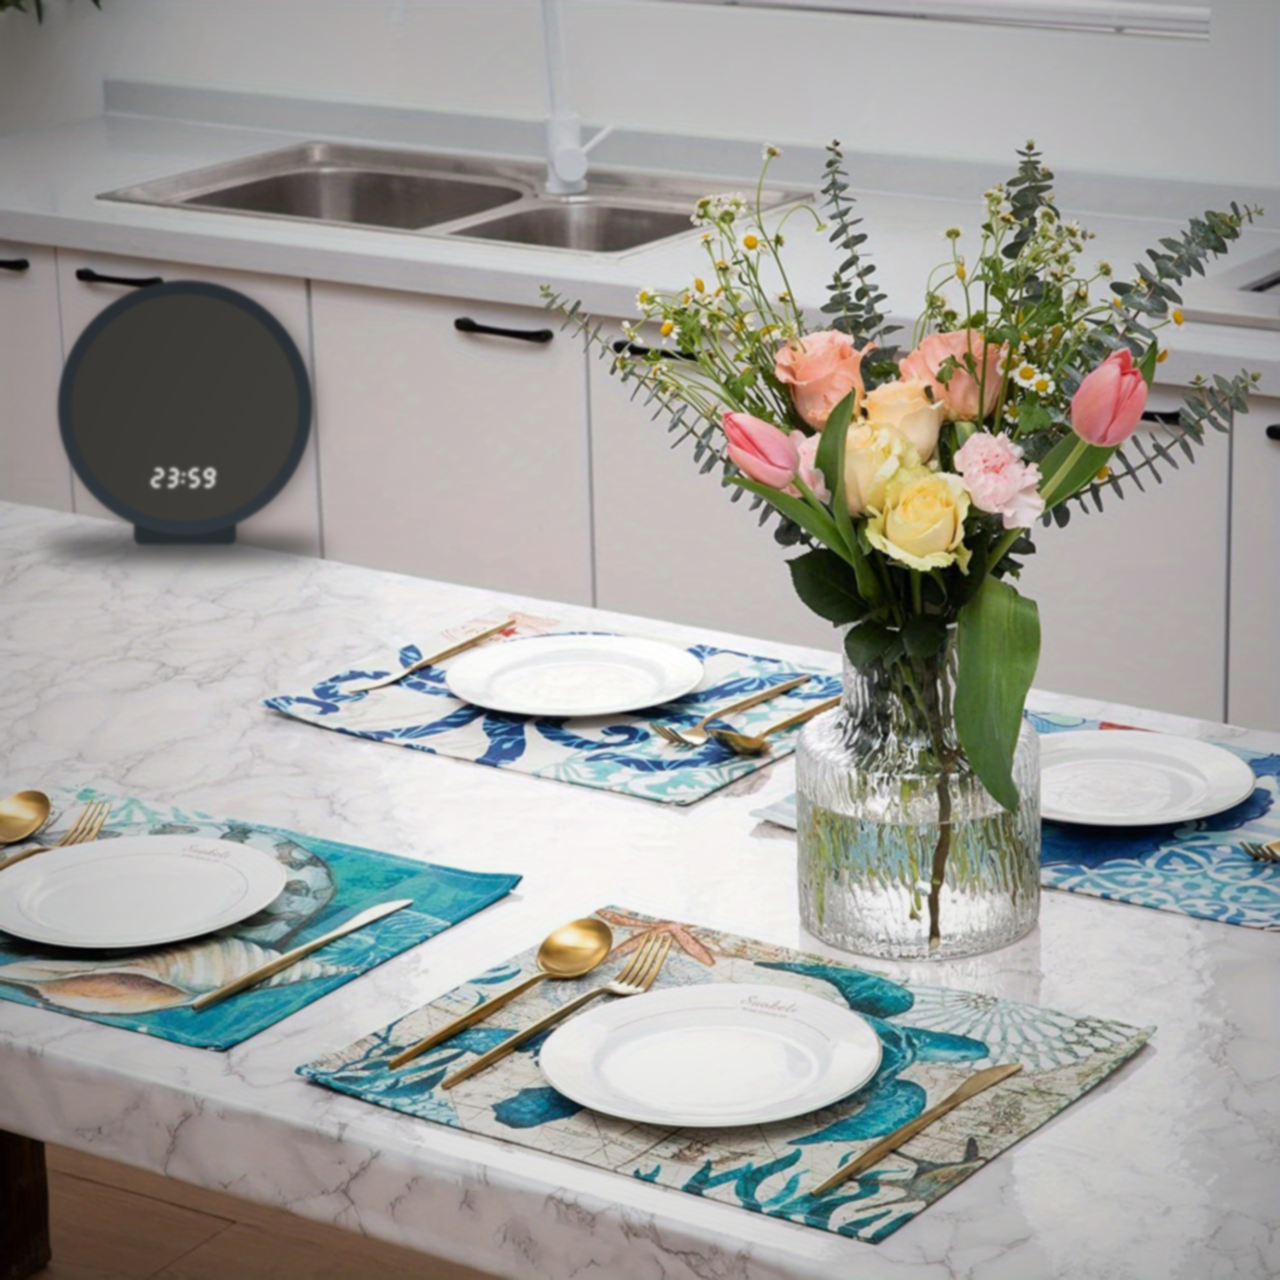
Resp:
23:59
